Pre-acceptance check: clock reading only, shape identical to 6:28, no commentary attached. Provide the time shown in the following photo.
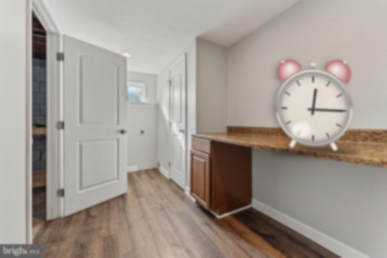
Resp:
12:15
